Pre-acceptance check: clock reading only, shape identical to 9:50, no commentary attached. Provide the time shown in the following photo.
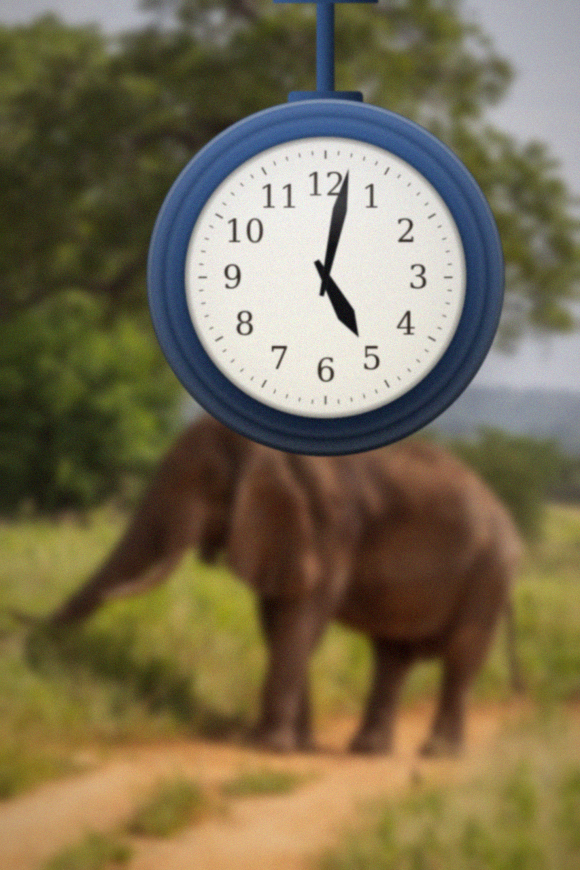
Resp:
5:02
